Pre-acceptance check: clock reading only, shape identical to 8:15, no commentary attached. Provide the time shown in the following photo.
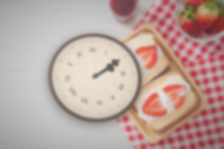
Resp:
2:10
